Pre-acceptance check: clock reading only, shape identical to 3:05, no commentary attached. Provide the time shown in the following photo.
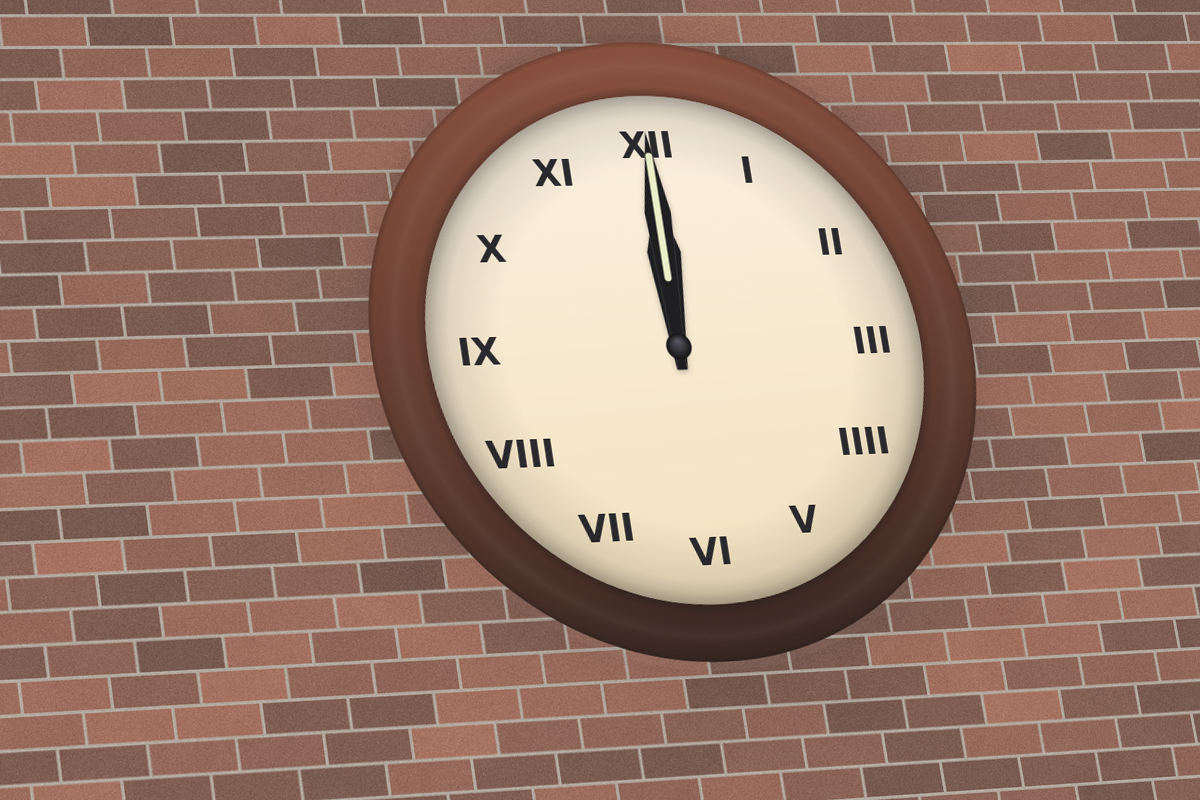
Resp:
12:00
